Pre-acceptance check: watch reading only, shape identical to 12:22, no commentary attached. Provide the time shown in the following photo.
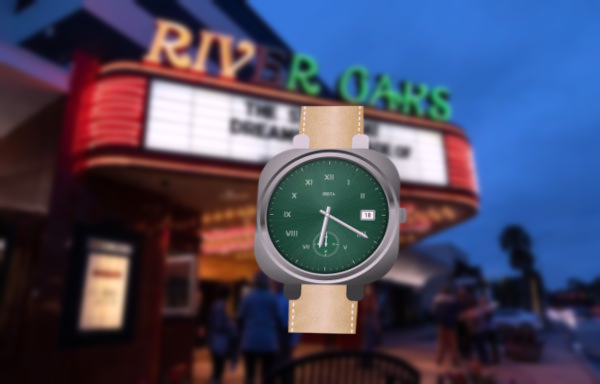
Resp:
6:20
